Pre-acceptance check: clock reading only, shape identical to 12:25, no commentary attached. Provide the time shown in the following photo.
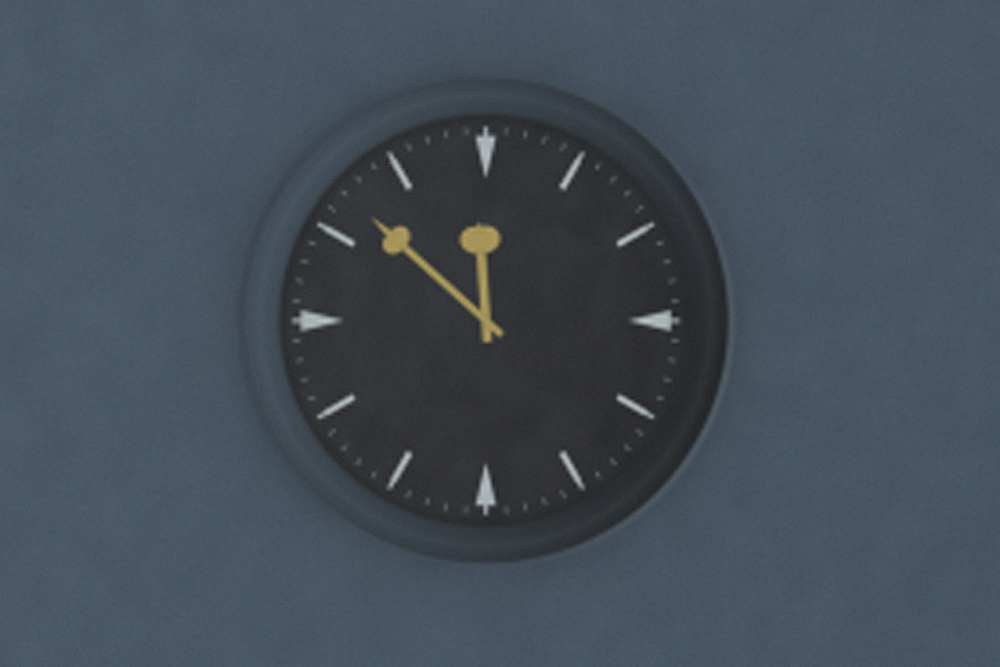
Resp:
11:52
